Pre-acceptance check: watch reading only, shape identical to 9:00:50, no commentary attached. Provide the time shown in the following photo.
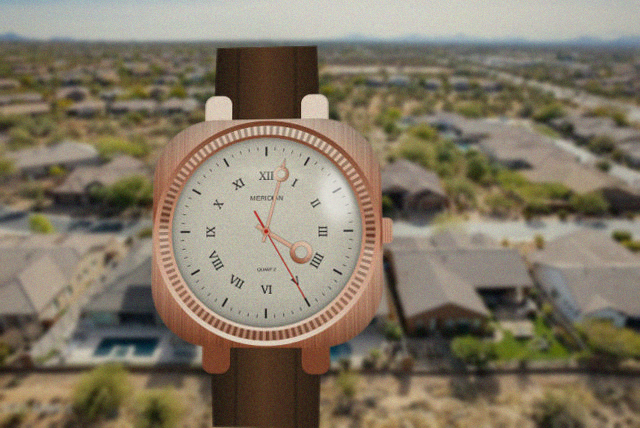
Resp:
4:02:25
